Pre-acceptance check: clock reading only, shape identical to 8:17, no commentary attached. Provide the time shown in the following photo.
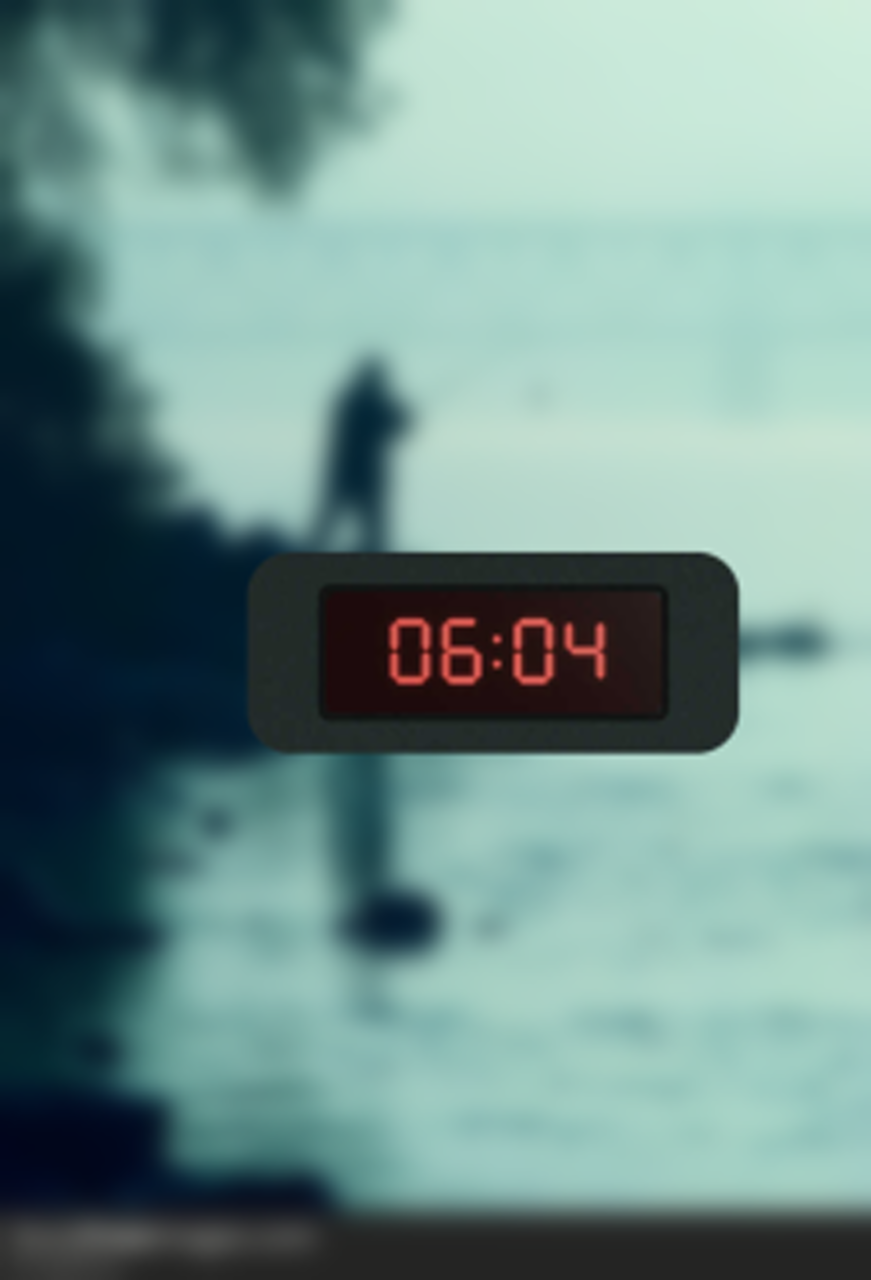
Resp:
6:04
